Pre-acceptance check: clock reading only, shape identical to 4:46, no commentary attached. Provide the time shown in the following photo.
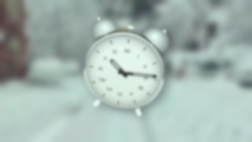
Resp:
10:14
